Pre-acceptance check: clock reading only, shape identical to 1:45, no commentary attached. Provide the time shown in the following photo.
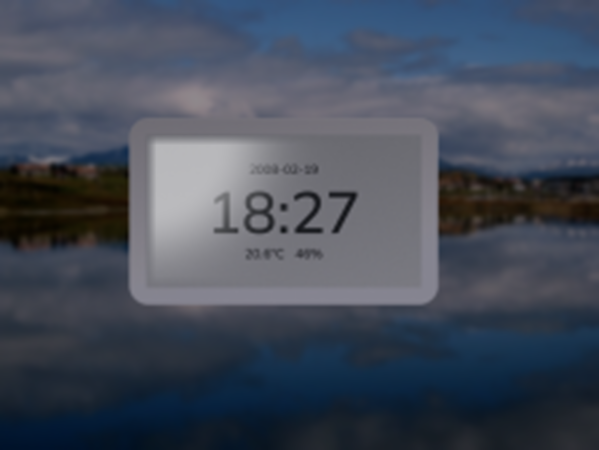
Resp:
18:27
